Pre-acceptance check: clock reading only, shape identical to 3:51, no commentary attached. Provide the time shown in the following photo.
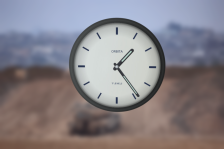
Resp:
1:24
